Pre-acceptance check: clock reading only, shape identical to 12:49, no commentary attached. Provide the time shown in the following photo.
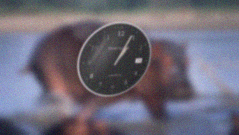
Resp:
1:04
